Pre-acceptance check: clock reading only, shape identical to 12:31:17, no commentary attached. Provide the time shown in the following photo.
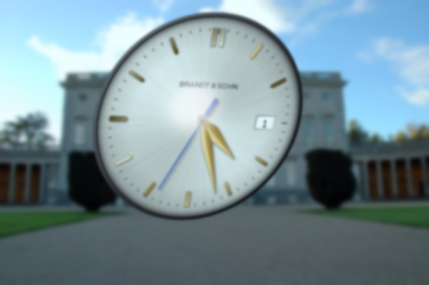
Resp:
4:26:34
